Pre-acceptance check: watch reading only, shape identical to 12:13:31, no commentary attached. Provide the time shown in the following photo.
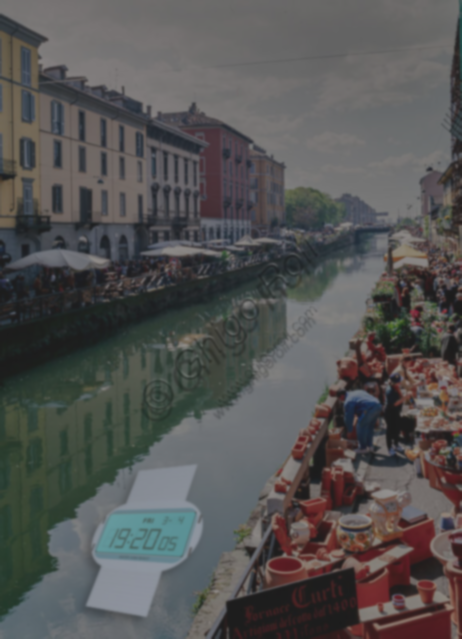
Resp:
19:20:05
